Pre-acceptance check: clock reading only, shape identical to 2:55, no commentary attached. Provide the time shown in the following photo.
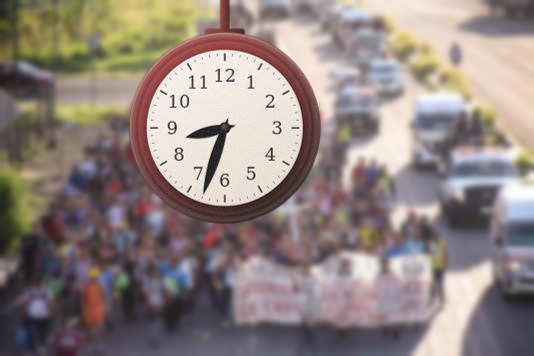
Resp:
8:33
